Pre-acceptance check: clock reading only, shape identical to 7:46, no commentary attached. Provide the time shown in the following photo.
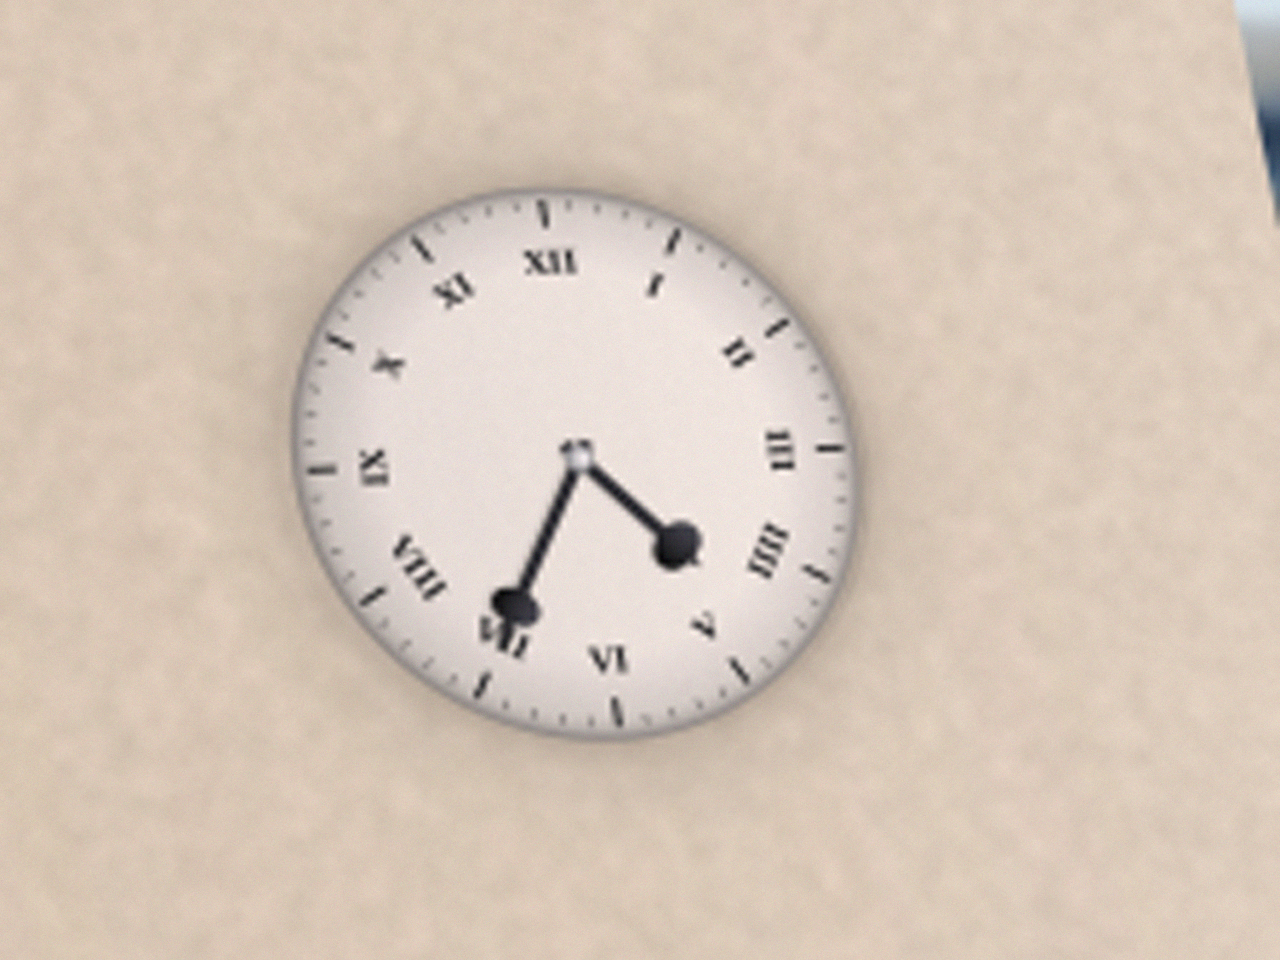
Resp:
4:35
